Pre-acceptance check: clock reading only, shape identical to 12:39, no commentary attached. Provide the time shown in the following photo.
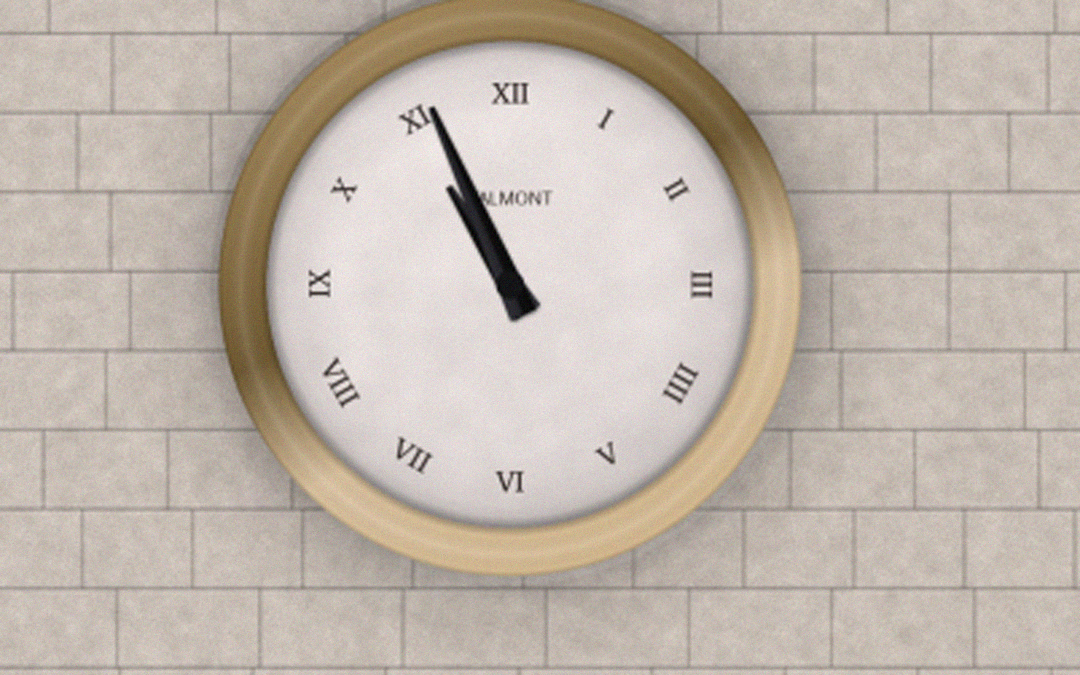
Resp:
10:56
